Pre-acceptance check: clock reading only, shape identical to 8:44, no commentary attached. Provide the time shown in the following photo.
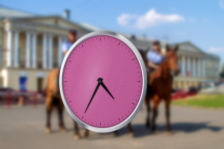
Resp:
4:35
